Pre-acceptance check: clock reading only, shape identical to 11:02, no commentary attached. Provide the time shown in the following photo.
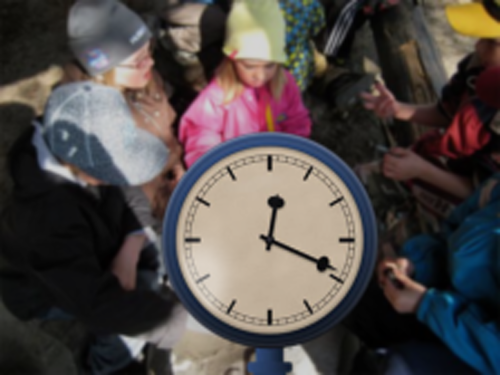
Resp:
12:19
